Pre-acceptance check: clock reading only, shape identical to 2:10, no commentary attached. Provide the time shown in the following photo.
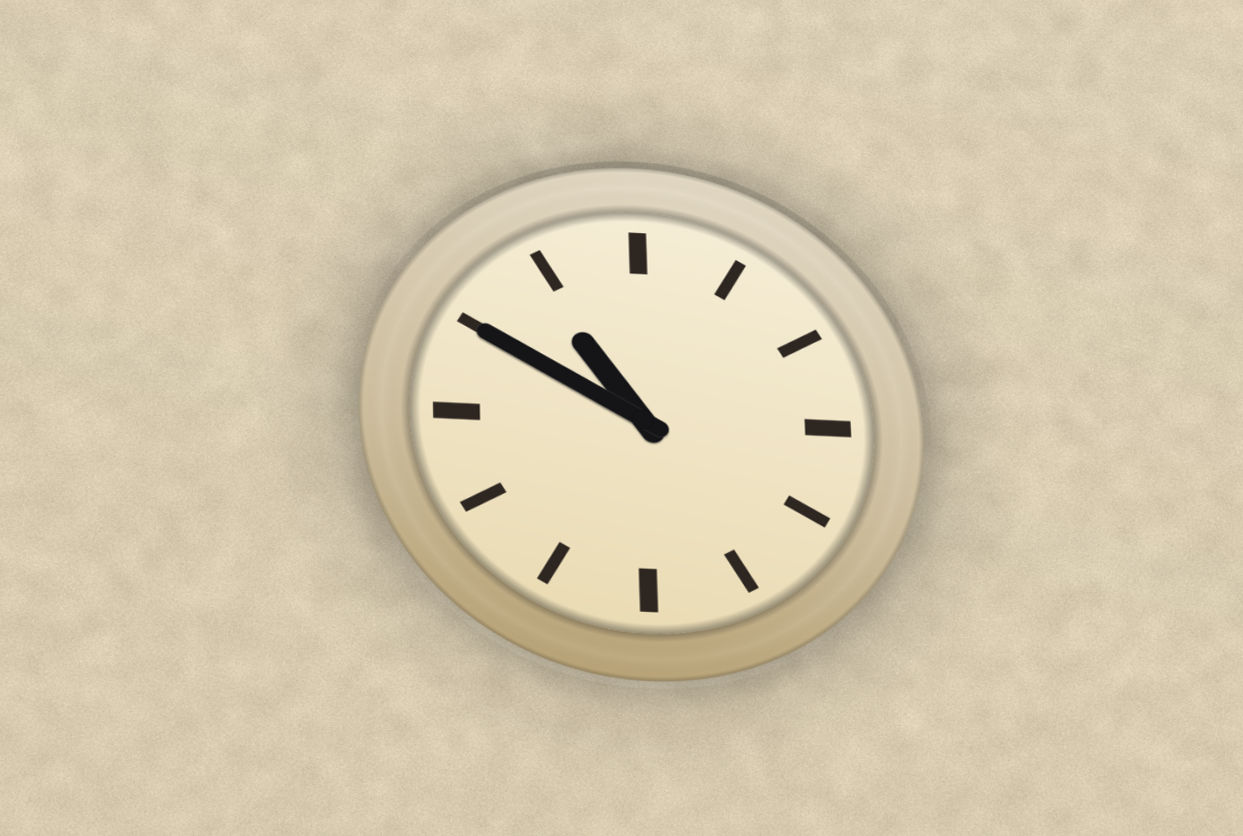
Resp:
10:50
